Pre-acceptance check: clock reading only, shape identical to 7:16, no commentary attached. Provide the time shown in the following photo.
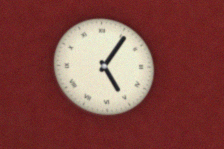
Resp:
5:06
